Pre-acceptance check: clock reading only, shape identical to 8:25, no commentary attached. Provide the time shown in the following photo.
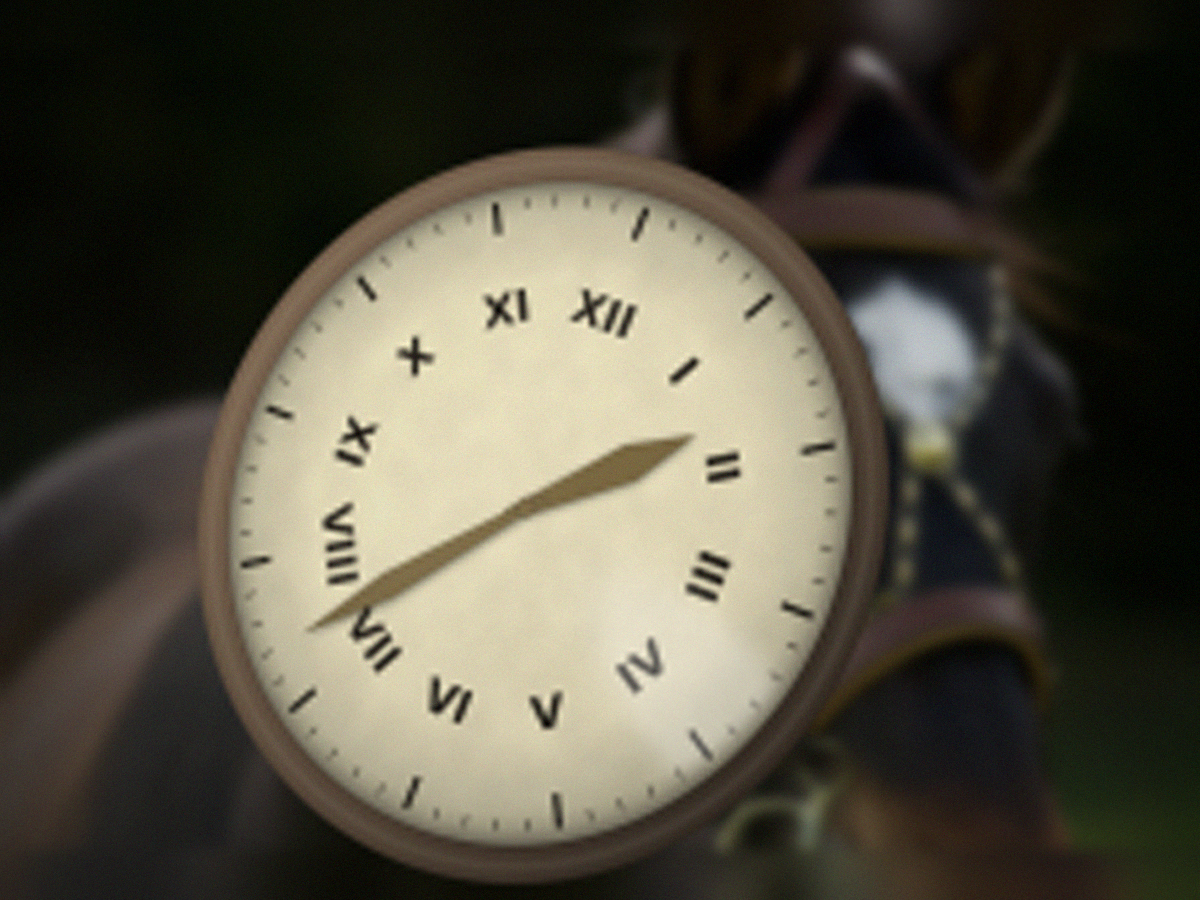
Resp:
1:37
